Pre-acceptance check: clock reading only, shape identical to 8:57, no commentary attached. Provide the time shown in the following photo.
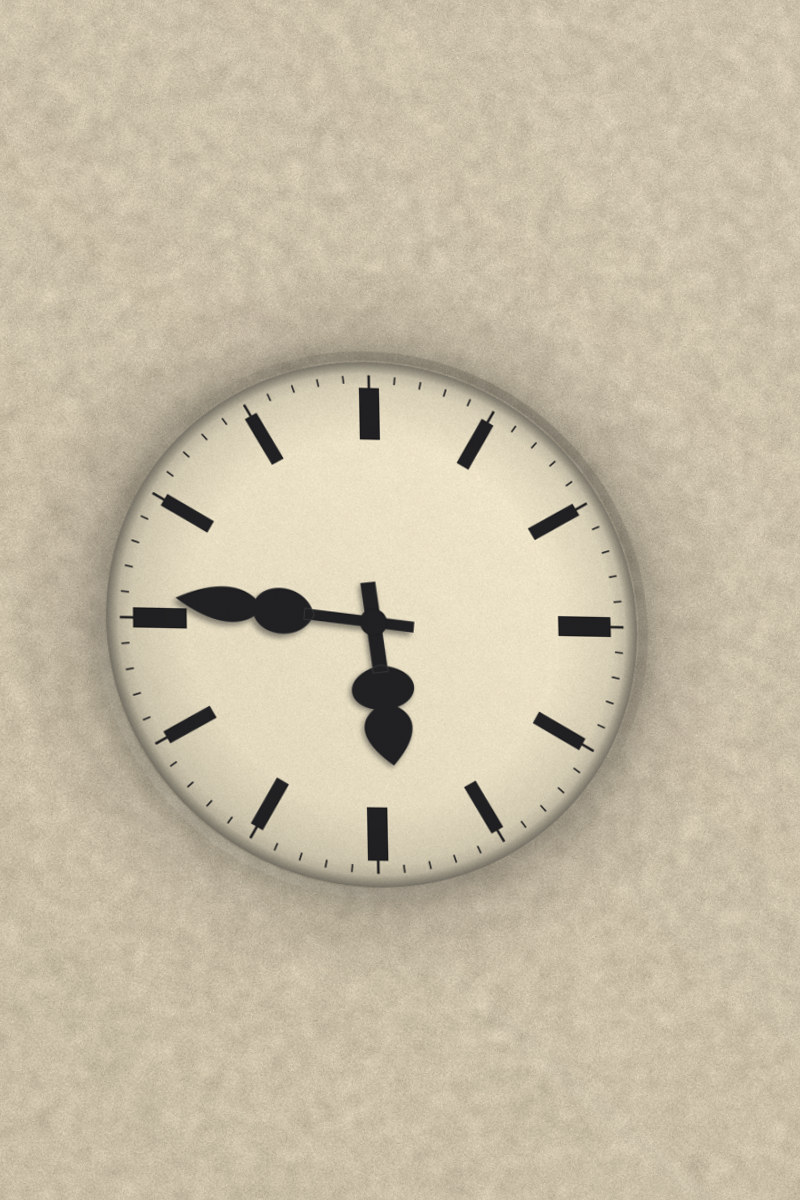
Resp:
5:46
